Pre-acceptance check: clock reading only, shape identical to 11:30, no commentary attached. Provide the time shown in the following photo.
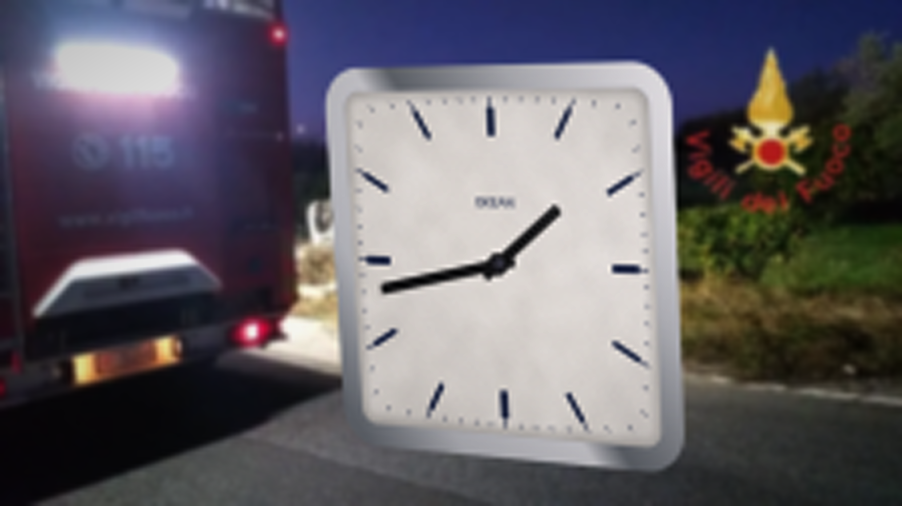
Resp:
1:43
